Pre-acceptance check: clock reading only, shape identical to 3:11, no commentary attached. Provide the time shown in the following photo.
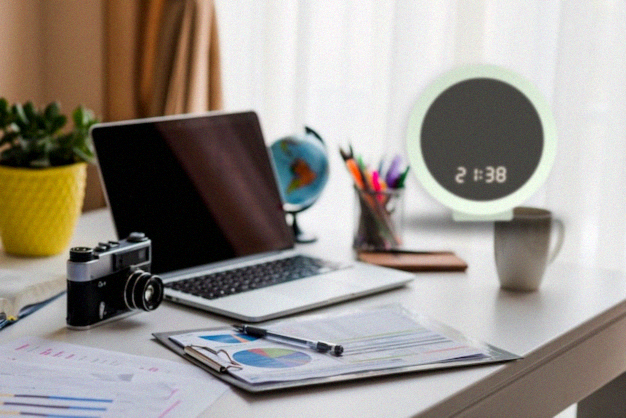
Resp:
21:38
